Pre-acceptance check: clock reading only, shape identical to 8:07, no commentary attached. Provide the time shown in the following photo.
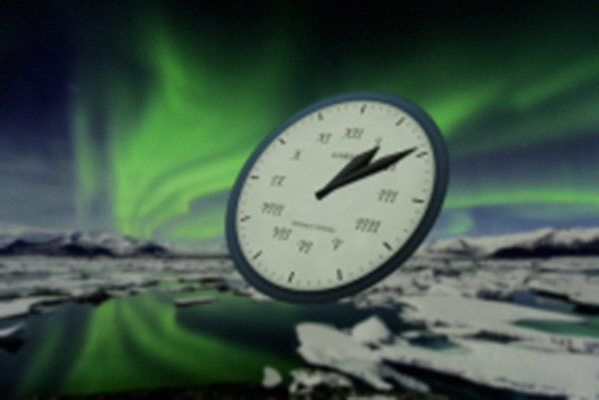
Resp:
1:09
